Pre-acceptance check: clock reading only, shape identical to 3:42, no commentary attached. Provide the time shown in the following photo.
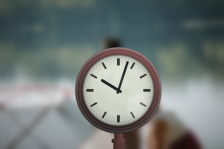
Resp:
10:03
